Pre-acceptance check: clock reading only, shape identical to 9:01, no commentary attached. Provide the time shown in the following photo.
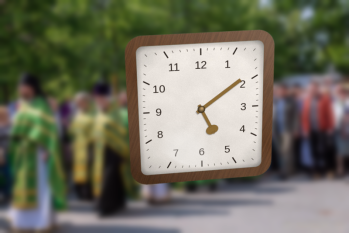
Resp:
5:09
